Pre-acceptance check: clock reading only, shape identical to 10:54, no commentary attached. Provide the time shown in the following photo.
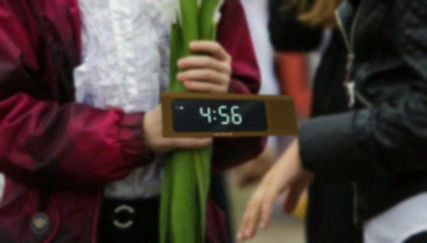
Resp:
4:56
